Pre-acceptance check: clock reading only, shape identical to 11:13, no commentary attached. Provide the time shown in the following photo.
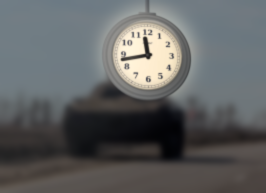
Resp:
11:43
